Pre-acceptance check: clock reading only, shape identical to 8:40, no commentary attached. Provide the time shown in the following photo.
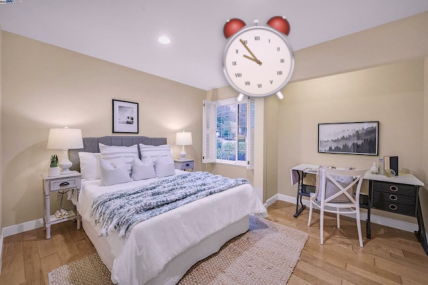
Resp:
9:54
